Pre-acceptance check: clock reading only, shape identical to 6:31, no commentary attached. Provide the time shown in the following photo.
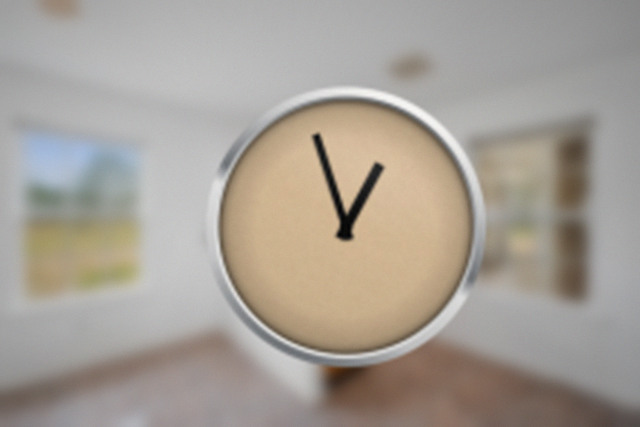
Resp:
12:57
